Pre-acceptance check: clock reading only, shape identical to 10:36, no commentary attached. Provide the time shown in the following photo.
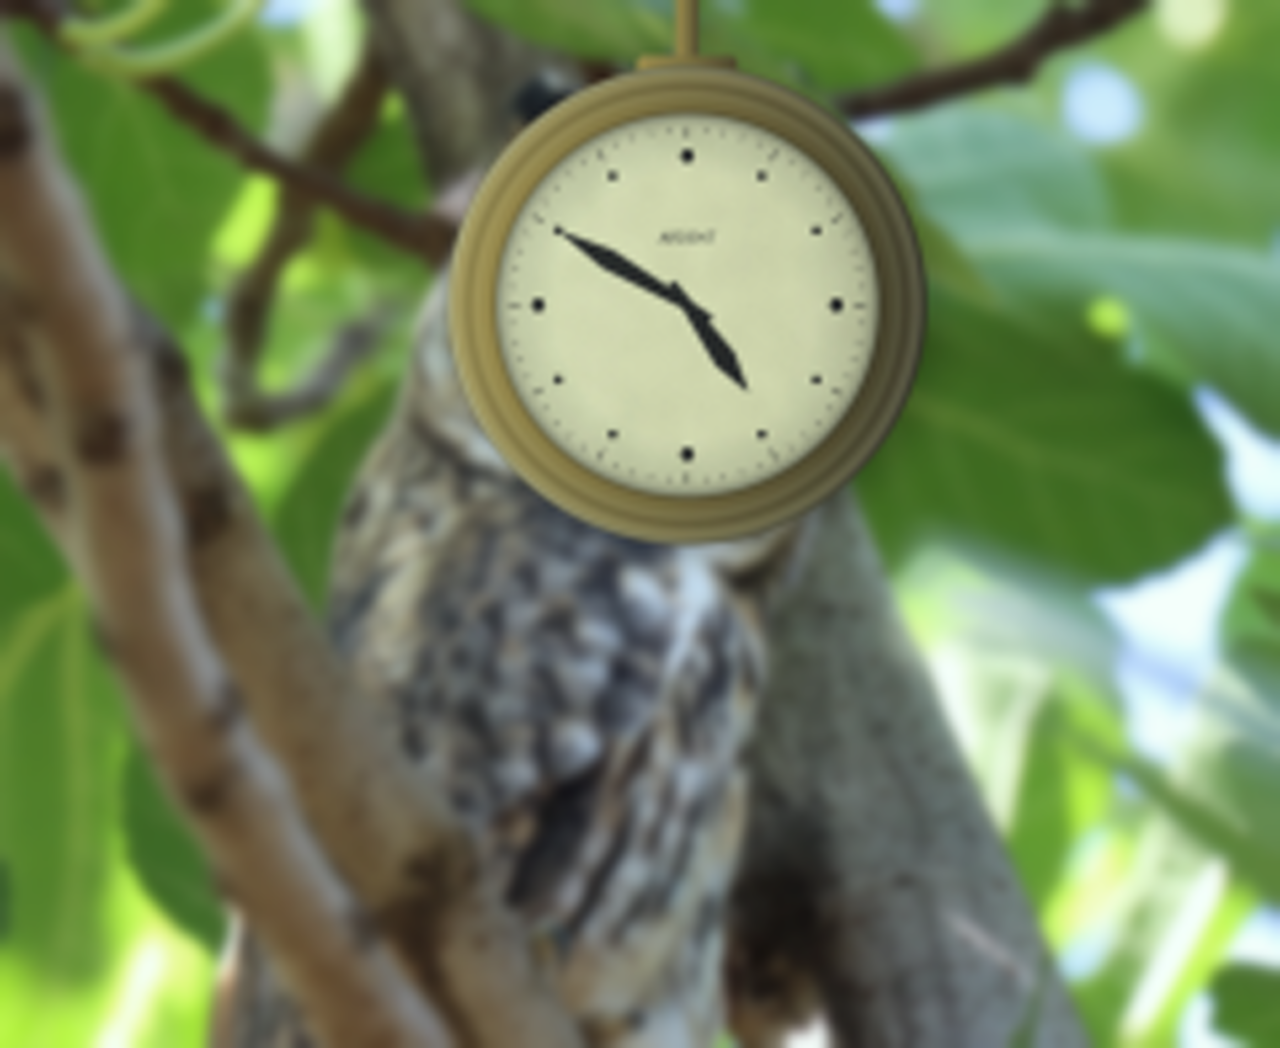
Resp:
4:50
